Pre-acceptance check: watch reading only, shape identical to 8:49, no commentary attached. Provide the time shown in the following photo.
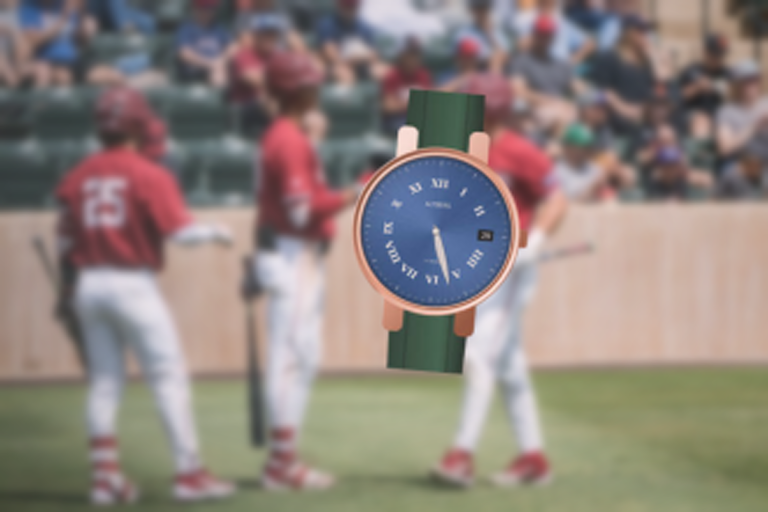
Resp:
5:27
